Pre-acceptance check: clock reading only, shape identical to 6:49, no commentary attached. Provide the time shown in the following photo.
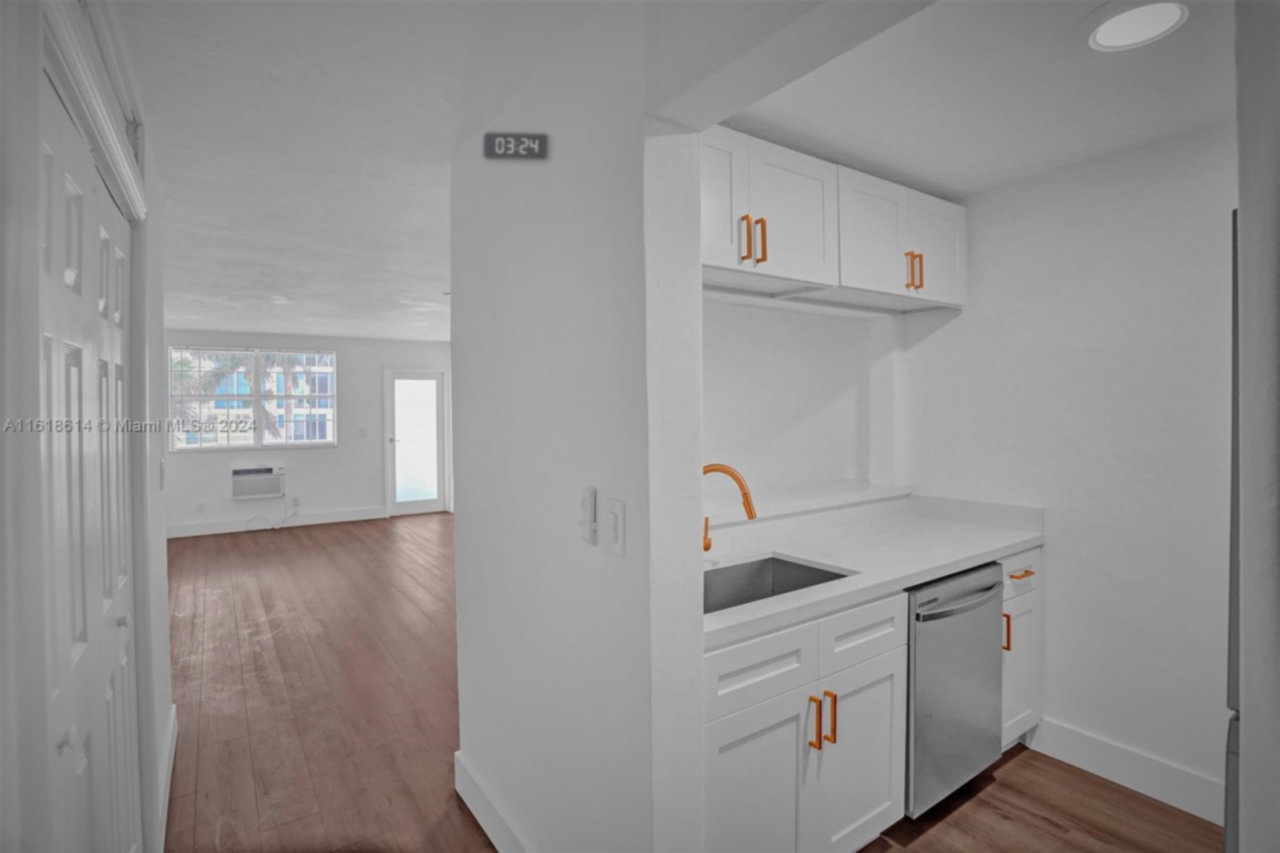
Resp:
3:24
